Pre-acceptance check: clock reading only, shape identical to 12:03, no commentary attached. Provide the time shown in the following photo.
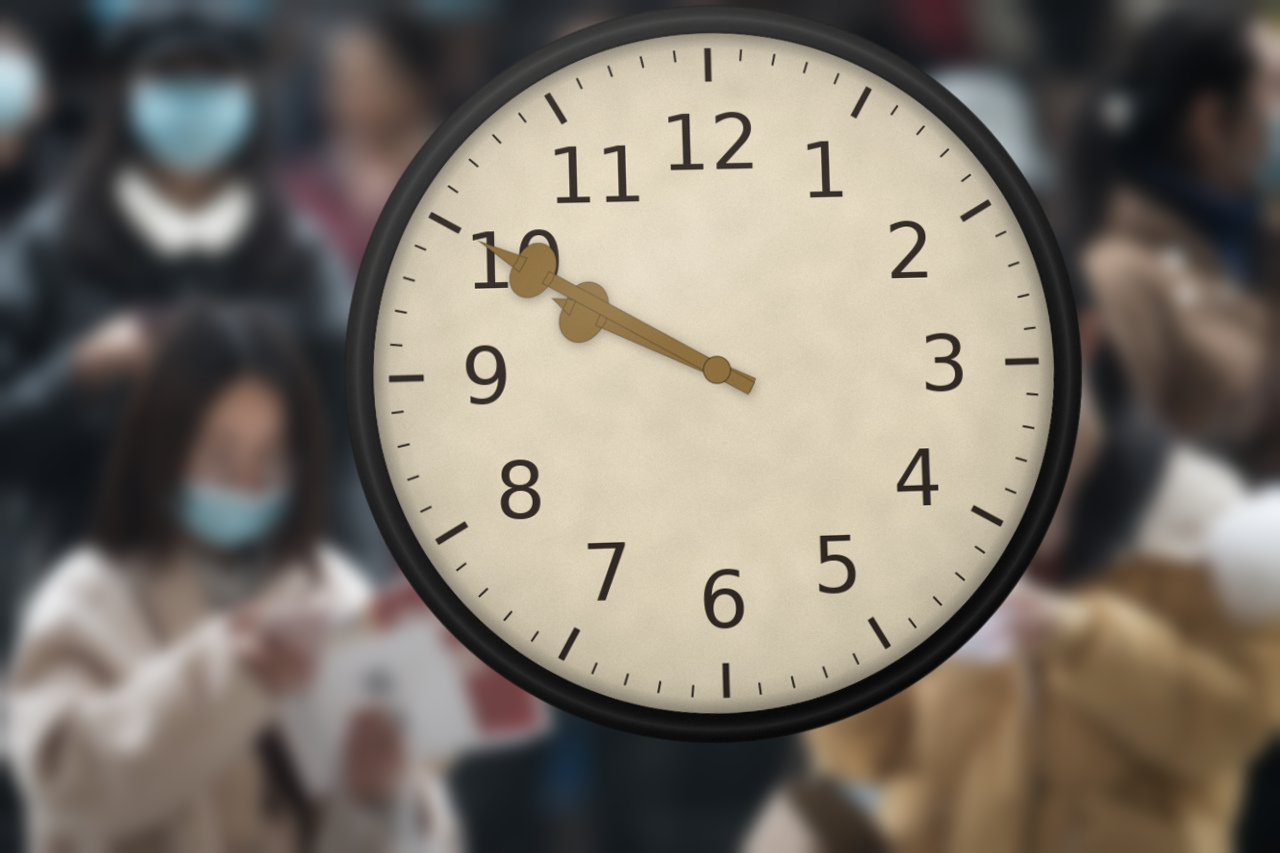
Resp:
9:50
